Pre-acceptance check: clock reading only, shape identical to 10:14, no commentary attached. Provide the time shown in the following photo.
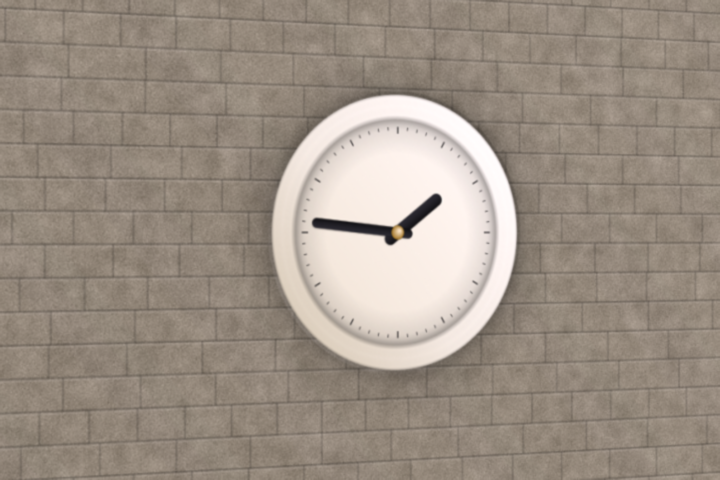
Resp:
1:46
